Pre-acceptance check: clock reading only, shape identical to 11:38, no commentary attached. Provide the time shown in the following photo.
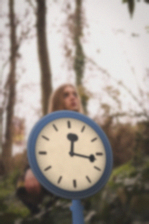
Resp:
12:17
